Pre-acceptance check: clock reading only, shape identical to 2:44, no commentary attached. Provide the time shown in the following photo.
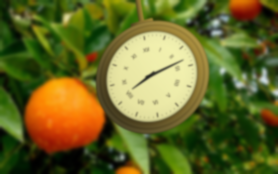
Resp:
8:13
